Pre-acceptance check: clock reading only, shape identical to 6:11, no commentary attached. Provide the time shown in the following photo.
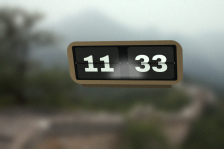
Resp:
11:33
